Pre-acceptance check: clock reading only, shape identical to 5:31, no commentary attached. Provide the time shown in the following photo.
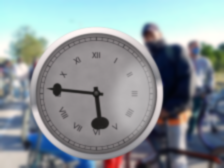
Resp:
5:46
